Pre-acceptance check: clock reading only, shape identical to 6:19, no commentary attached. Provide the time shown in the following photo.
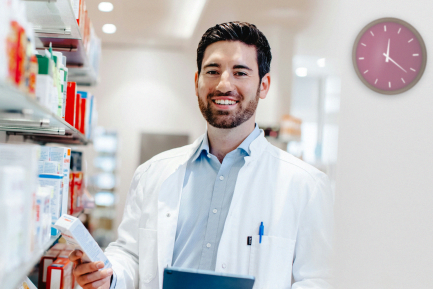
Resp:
12:22
